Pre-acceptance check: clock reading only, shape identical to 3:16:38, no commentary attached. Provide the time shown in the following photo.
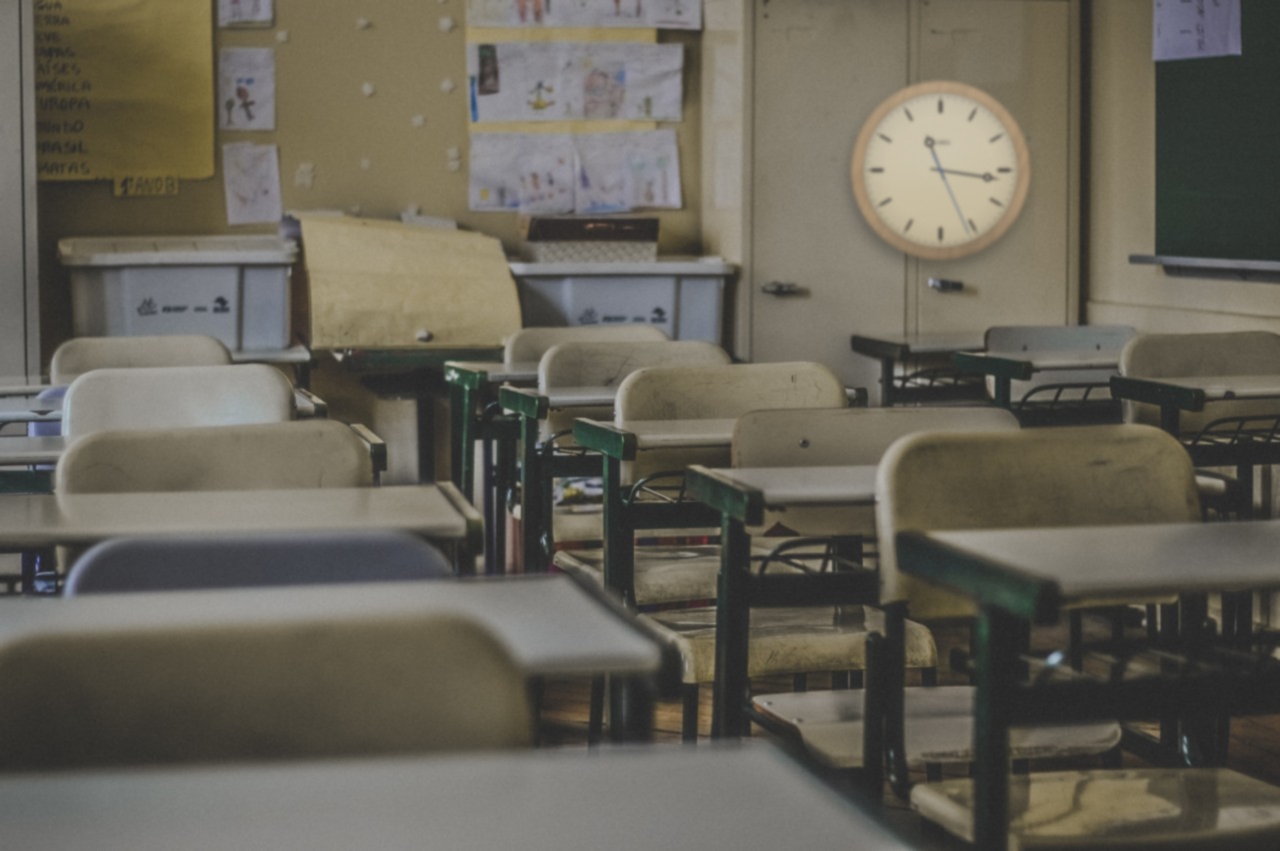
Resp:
11:16:26
